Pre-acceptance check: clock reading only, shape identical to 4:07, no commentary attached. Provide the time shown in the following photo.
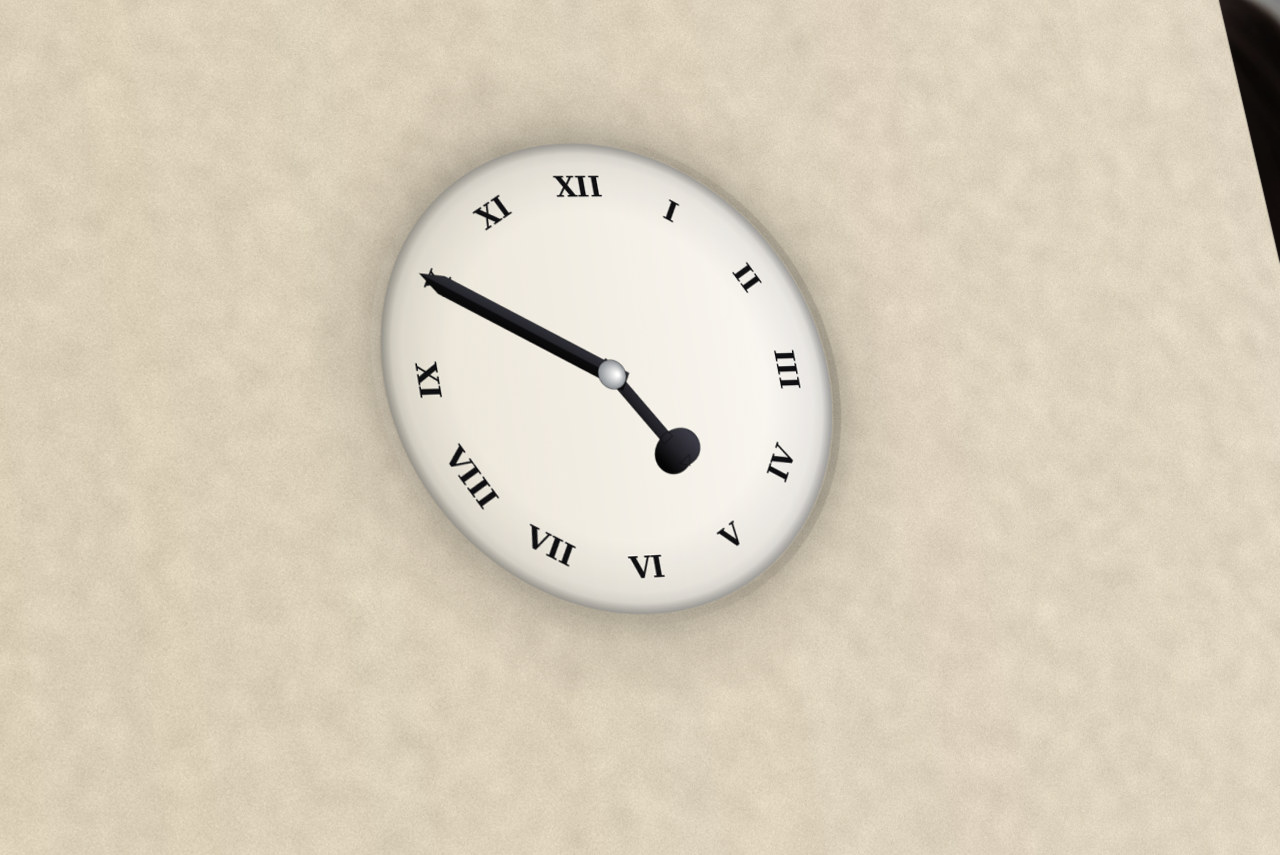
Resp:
4:50
